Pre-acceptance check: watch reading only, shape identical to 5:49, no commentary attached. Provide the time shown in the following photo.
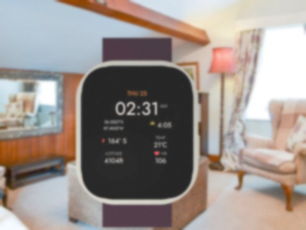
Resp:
2:31
